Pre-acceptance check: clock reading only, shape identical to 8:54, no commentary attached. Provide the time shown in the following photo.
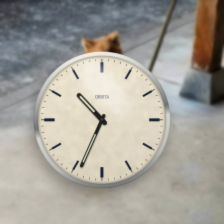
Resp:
10:34
